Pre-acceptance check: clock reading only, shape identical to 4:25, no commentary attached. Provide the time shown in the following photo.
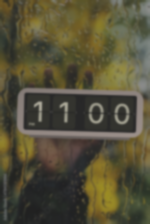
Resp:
11:00
